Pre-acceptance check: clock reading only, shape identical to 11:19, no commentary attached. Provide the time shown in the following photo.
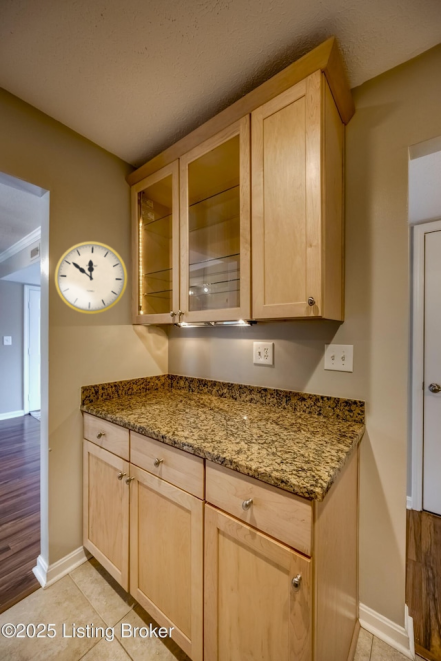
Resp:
11:51
